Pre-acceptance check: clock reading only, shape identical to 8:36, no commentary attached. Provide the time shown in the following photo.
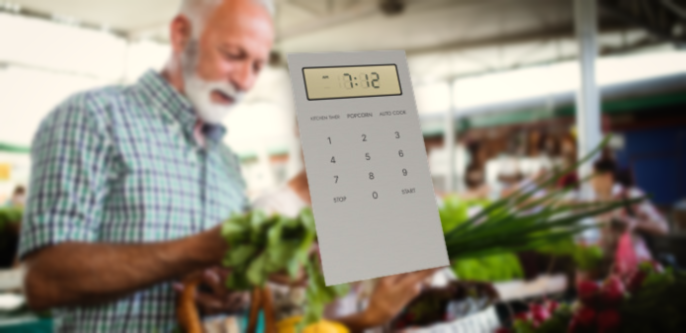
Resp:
7:12
